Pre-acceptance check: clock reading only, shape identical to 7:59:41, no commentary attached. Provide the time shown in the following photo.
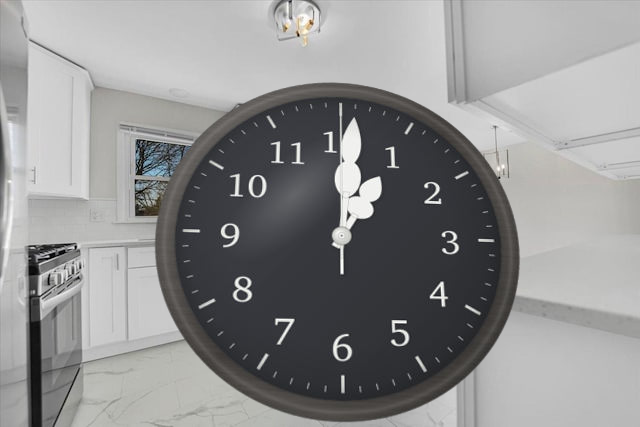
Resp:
1:01:00
